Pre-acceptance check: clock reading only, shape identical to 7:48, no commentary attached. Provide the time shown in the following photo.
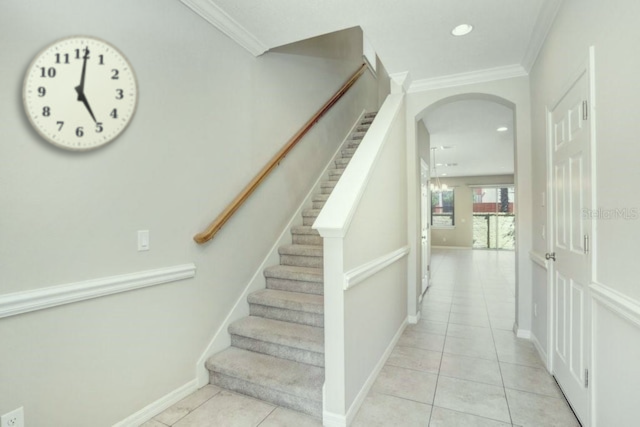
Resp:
5:01
